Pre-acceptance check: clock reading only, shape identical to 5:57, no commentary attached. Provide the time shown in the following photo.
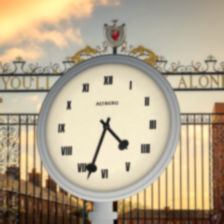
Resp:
4:33
